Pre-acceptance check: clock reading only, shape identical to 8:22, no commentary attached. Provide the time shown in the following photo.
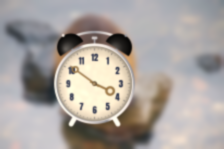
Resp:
3:51
